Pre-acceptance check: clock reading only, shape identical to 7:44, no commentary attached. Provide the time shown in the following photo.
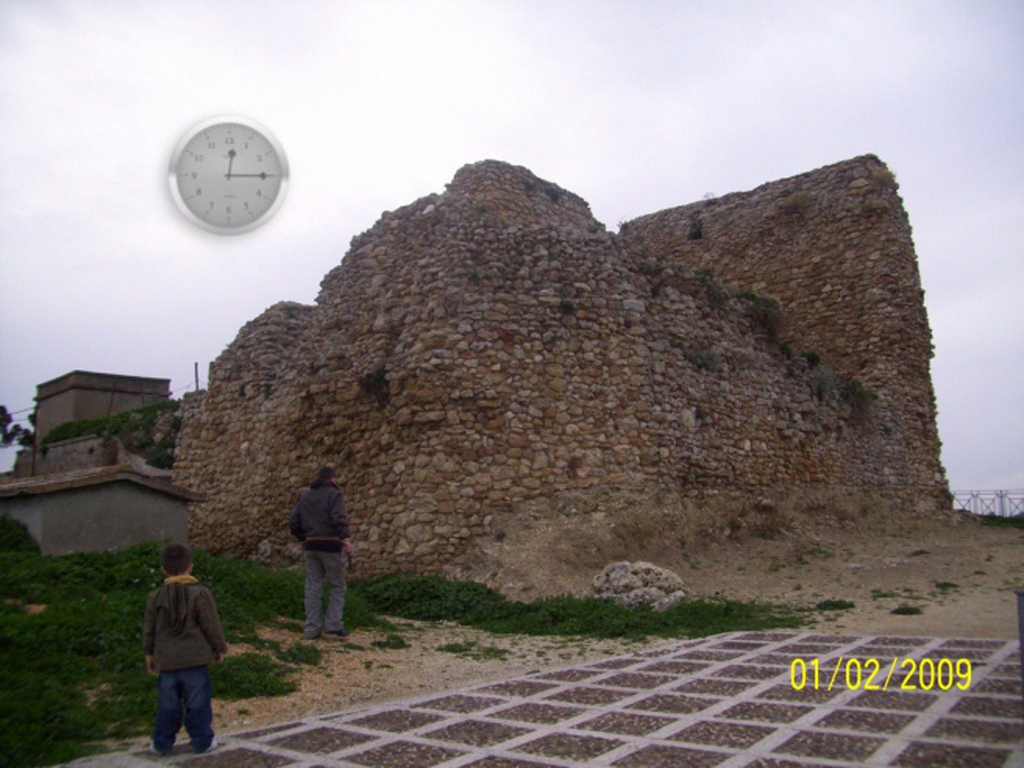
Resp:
12:15
